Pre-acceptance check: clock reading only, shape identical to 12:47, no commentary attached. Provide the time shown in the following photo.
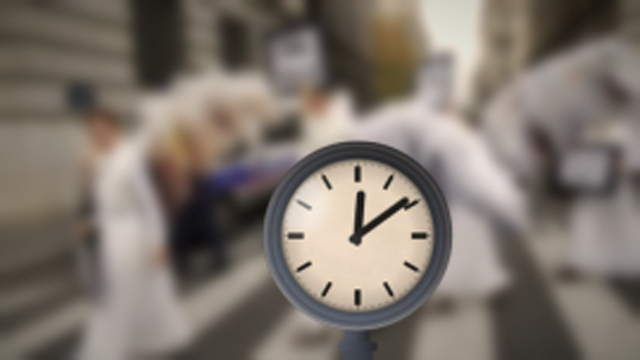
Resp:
12:09
